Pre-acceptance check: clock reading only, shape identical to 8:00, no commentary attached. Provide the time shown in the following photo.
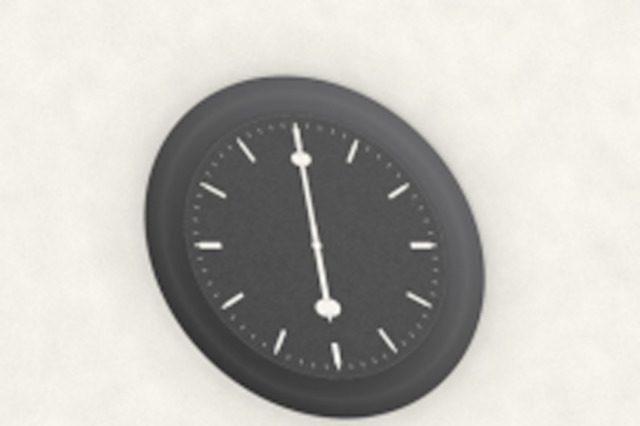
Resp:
6:00
